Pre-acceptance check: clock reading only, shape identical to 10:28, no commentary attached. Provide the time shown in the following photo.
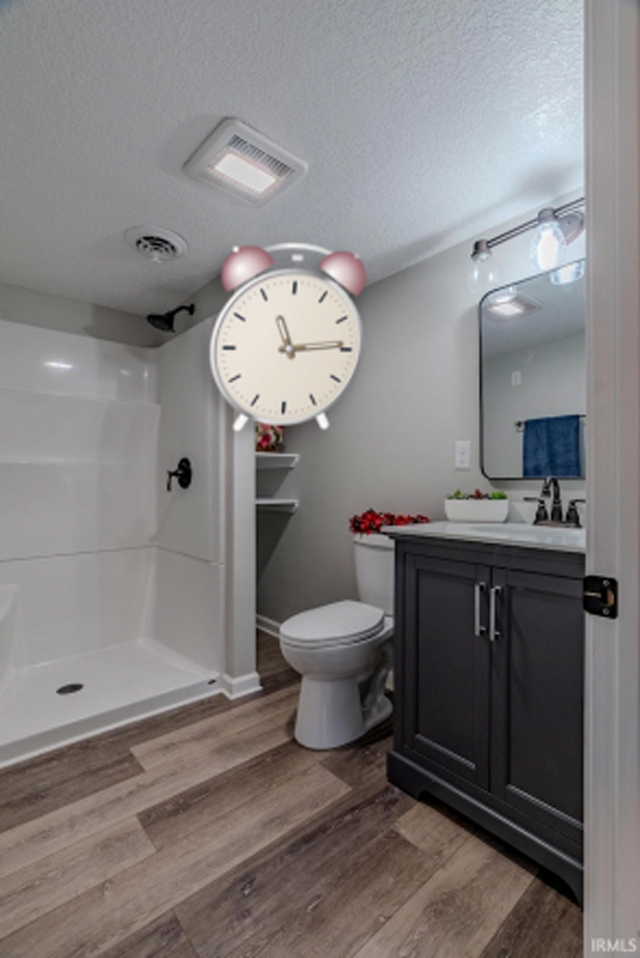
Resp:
11:14
